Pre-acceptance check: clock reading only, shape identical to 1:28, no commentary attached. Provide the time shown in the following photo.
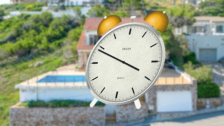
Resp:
3:49
